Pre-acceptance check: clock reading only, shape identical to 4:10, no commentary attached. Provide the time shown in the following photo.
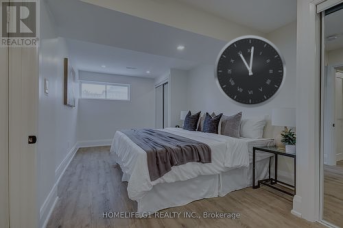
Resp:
11:01
